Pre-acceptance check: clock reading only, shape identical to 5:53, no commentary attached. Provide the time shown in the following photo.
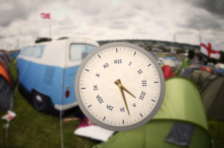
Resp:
4:28
